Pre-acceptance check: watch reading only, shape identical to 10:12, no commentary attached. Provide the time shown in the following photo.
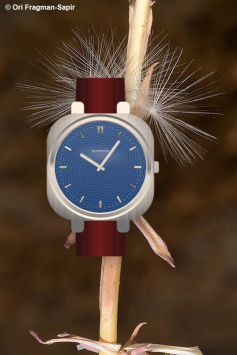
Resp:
10:06
